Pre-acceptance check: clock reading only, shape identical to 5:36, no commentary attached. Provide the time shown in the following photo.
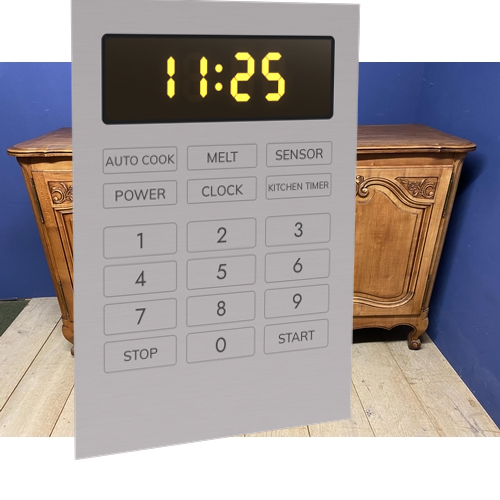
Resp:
11:25
